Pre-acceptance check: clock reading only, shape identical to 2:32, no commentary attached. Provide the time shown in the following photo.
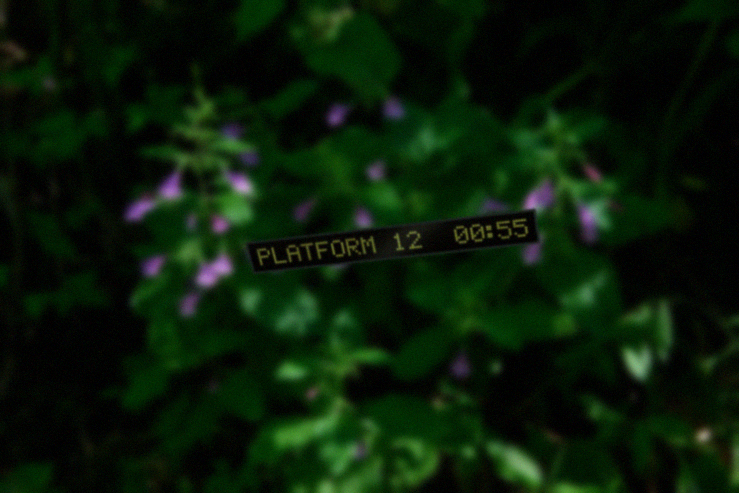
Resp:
0:55
